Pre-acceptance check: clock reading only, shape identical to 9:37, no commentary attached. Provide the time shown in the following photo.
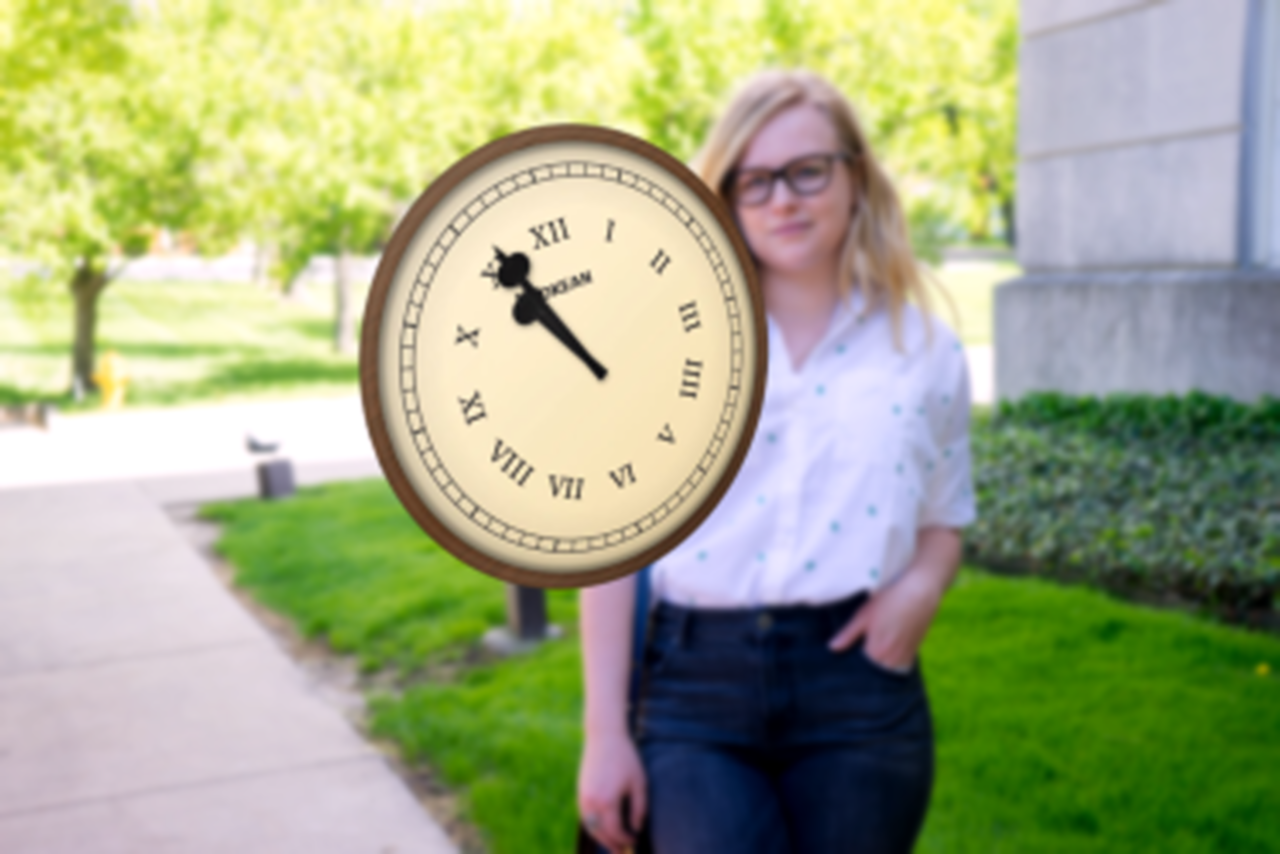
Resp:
10:56
